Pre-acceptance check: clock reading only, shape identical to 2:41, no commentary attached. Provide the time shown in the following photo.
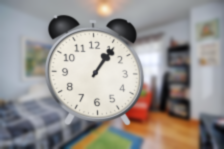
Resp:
1:06
